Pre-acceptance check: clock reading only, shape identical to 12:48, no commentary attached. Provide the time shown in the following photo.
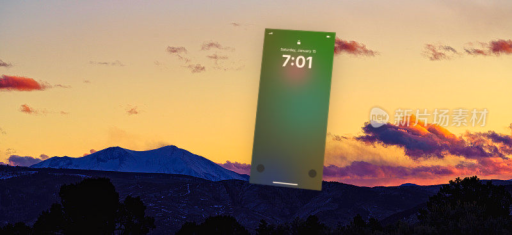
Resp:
7:01
